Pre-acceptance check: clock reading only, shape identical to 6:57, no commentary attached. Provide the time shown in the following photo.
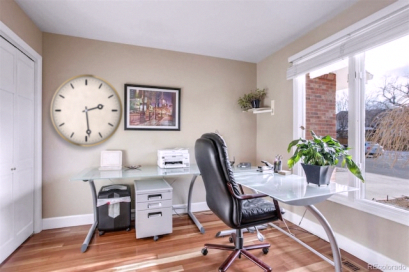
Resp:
2:29
